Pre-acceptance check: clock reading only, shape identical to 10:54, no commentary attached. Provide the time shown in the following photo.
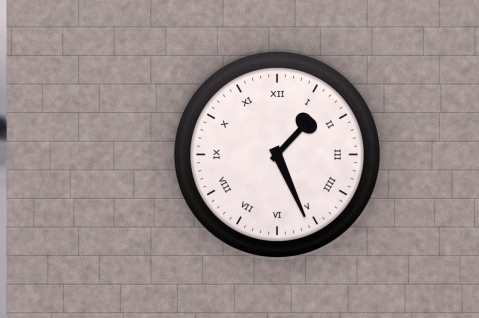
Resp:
1:26
